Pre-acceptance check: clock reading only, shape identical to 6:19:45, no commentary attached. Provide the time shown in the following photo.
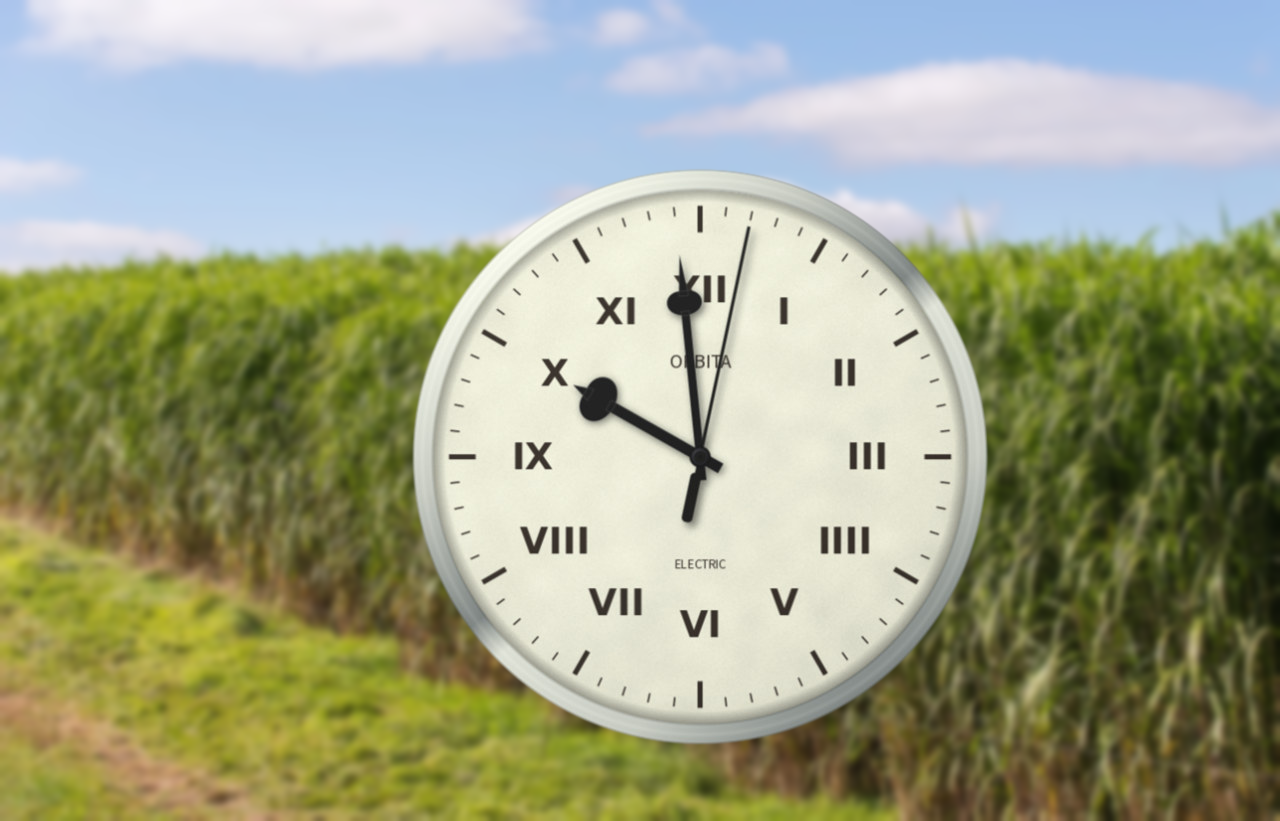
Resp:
9:59:02
